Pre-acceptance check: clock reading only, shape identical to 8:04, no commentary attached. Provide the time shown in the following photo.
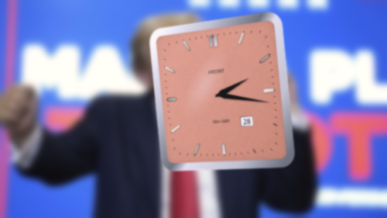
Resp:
2:17
